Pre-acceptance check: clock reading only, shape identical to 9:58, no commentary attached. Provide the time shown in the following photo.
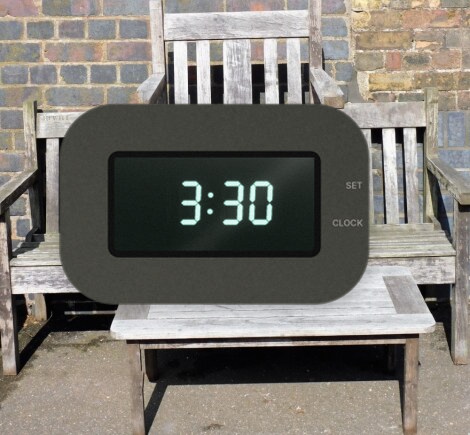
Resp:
3:30
